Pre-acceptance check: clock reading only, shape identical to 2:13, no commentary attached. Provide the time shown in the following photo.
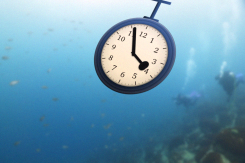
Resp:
3:56
